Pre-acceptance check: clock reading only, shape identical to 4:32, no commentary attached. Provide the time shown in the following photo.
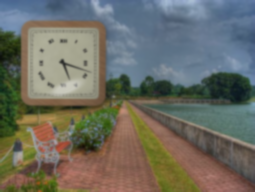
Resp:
5:18
